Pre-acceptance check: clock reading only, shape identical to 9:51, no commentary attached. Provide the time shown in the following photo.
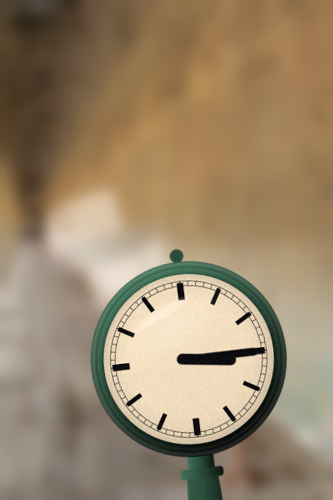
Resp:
3:15
